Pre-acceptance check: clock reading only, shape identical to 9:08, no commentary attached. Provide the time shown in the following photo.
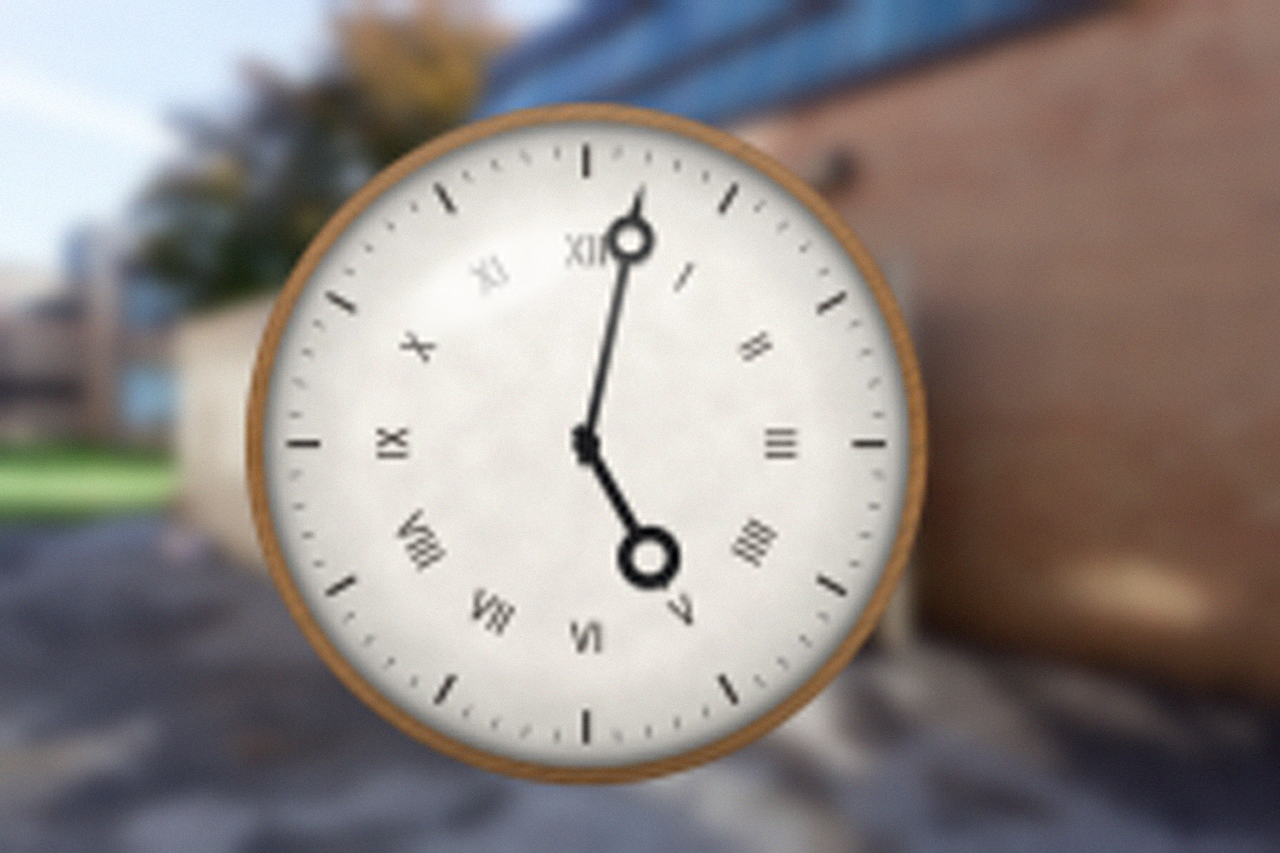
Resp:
5:02
